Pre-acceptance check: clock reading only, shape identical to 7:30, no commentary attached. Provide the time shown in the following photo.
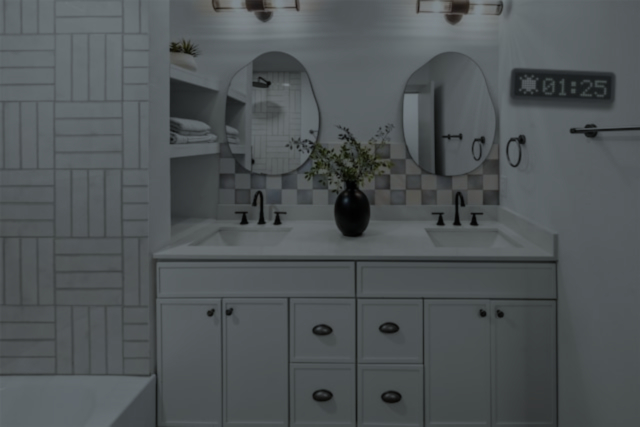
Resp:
1:25
